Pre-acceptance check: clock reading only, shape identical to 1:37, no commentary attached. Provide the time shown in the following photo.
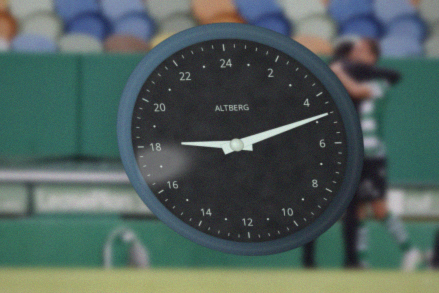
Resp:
18:12
